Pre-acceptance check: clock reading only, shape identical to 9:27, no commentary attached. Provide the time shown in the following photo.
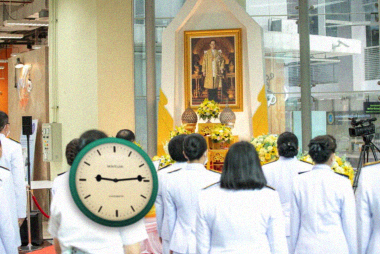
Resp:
9:14
